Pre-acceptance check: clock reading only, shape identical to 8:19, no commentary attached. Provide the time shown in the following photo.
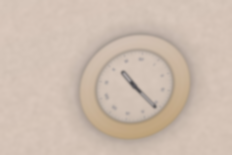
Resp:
10:21
